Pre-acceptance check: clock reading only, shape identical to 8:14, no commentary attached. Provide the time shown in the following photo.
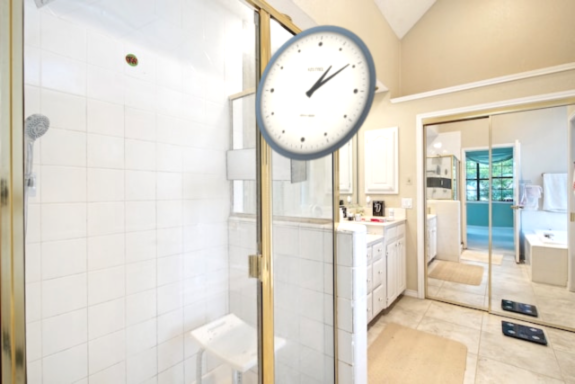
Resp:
1:09
